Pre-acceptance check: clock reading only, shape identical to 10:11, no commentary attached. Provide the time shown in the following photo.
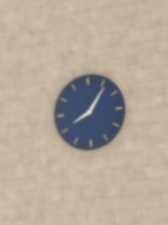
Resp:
8:06
